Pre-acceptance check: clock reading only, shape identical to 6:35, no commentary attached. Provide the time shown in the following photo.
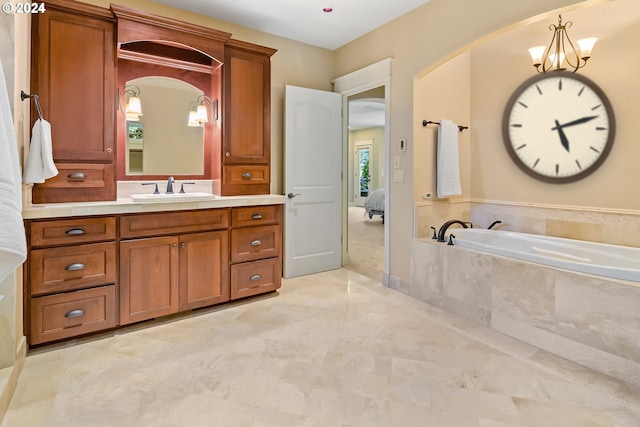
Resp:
5:12
